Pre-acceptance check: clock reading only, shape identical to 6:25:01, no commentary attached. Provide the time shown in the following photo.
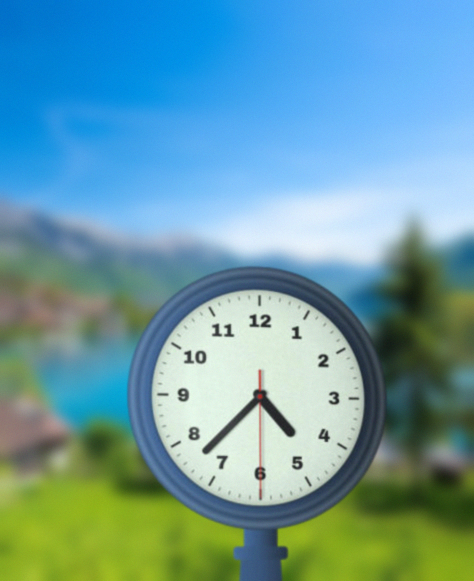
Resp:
4:37:30
